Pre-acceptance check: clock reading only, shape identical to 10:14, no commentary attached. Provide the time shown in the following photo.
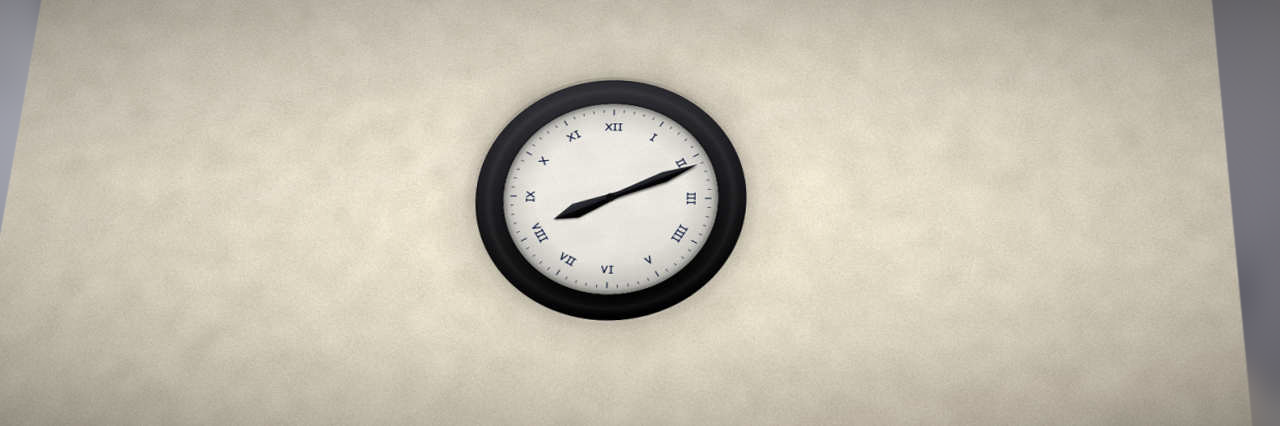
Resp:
8:11
